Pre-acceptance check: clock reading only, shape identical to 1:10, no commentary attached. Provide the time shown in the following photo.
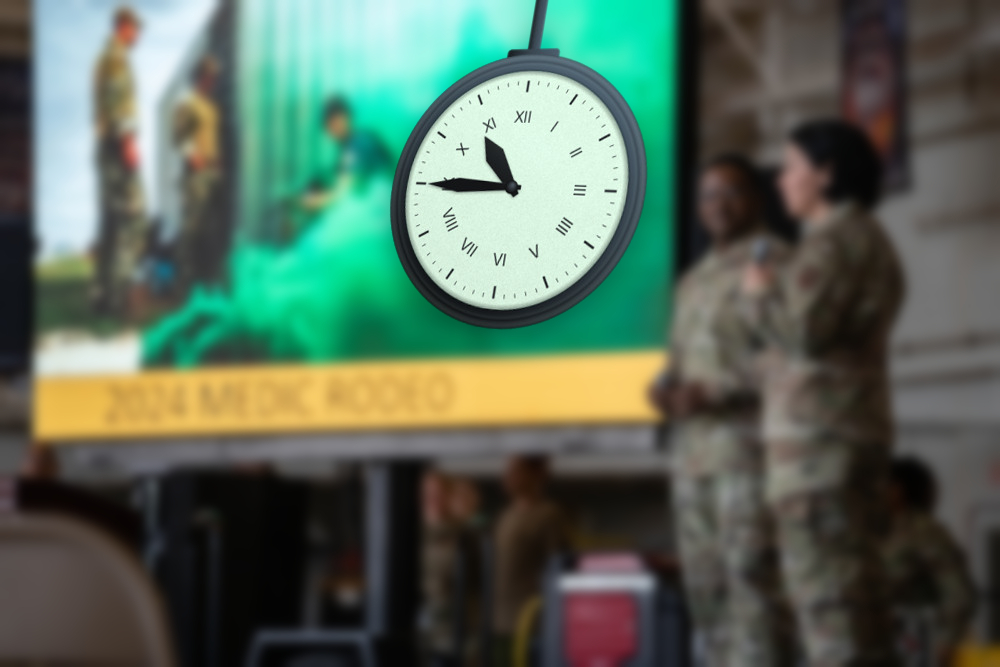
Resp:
10:45
